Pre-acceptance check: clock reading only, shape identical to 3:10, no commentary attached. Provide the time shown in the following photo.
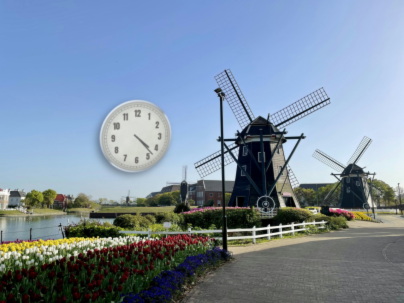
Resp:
4:23
